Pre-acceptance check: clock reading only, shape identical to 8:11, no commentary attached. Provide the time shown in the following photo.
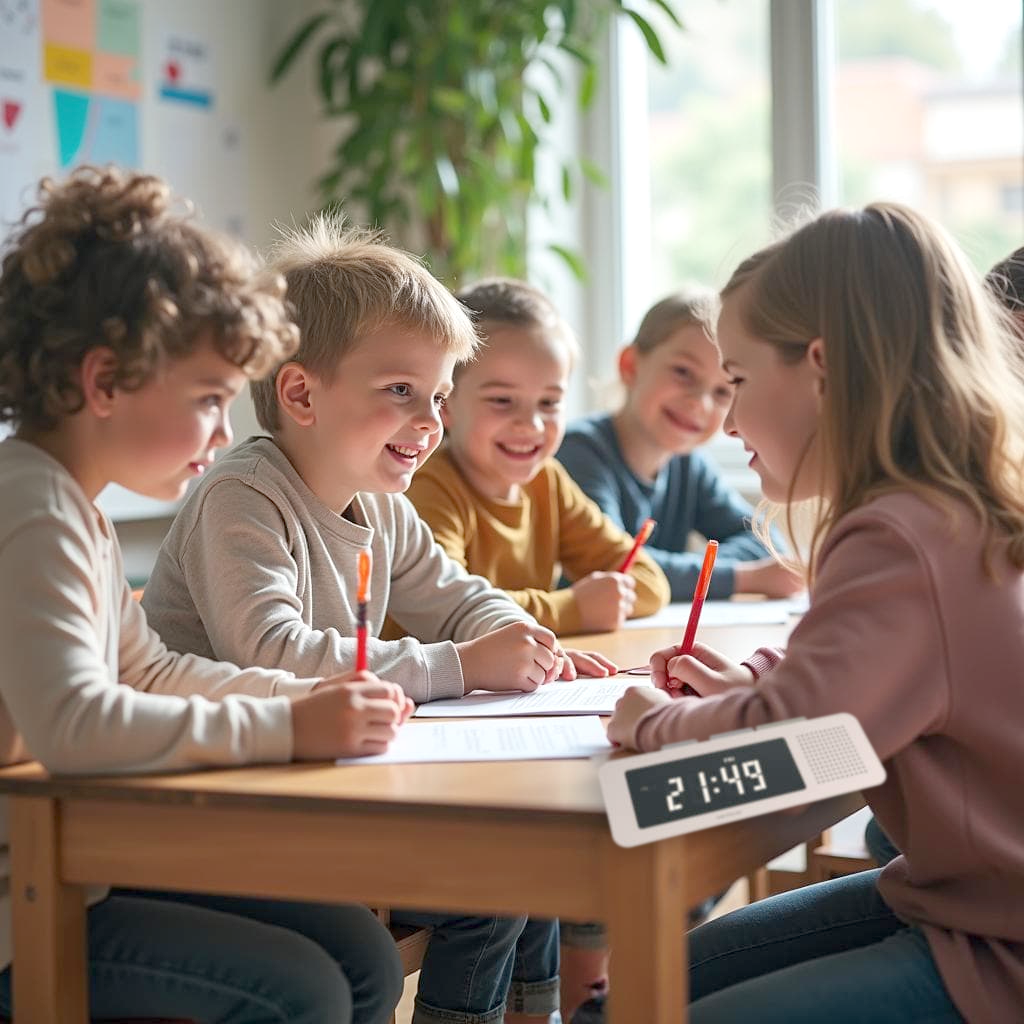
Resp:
21:49
